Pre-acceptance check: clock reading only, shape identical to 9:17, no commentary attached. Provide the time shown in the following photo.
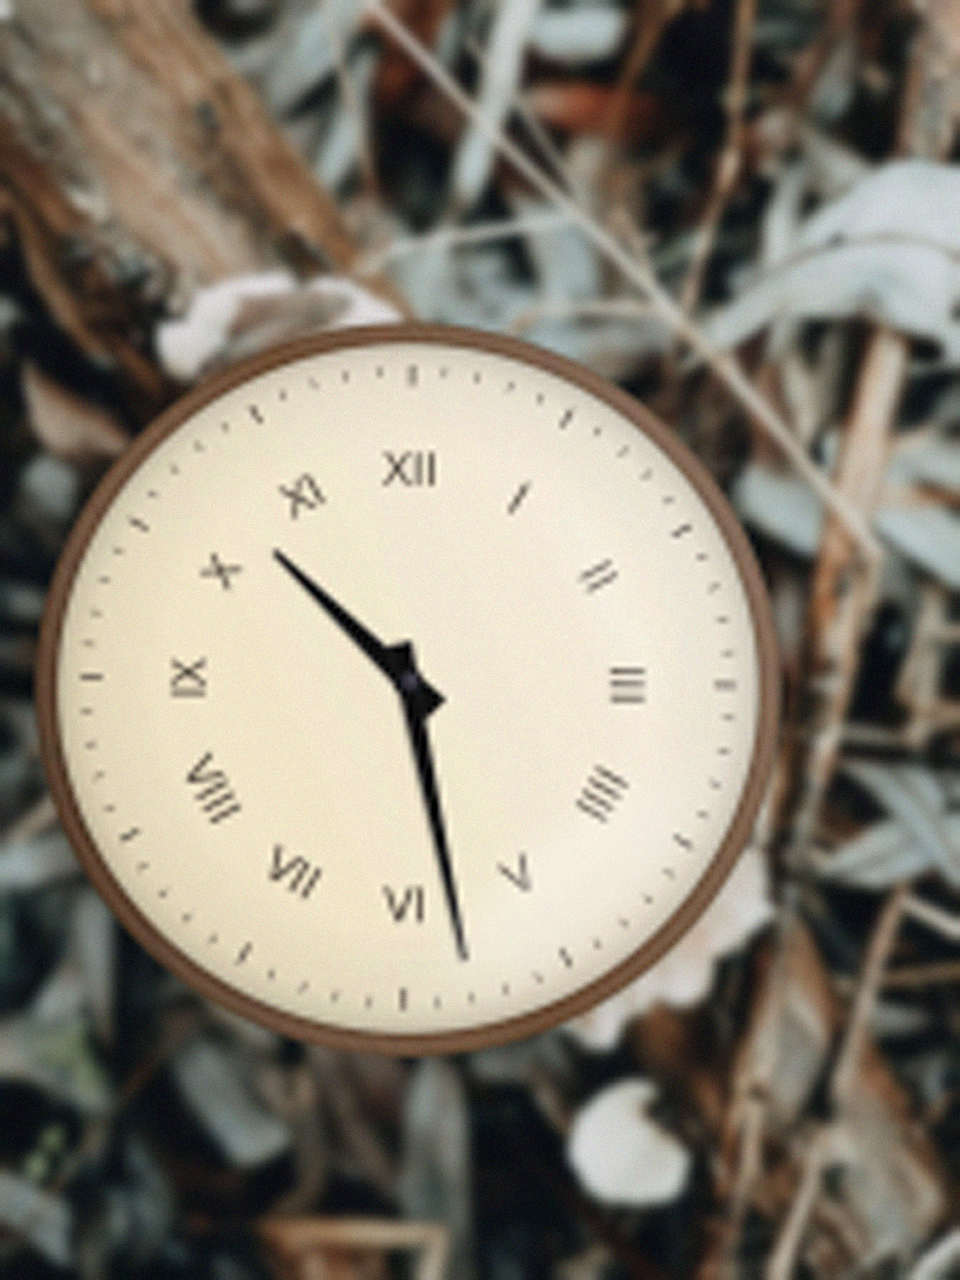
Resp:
10:28
